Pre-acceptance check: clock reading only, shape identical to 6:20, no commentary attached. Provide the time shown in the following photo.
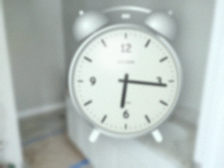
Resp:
6:16
